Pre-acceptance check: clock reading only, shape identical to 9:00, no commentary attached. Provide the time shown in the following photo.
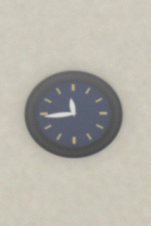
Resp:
11:44
